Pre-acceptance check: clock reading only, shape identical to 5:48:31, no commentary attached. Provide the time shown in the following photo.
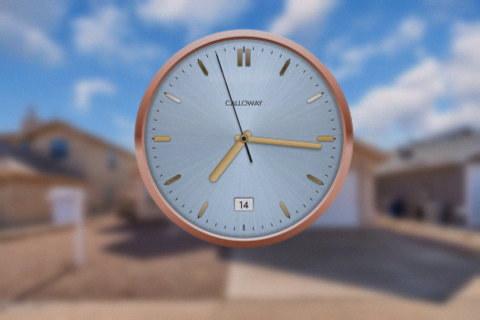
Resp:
7:15:57
